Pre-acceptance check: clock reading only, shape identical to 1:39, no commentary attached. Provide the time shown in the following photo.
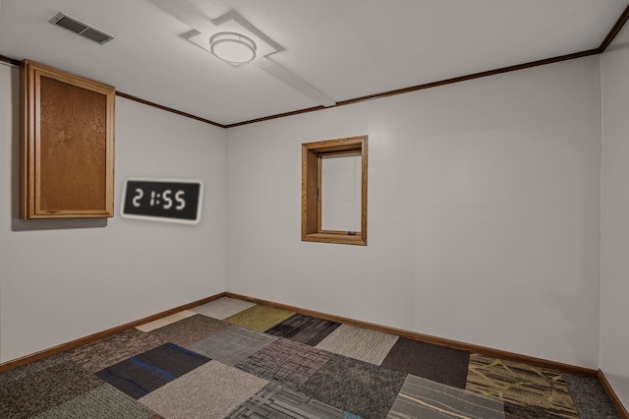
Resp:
21:55
